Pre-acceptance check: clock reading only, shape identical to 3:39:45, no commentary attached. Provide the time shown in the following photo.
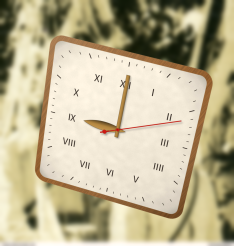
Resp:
9:00:11
